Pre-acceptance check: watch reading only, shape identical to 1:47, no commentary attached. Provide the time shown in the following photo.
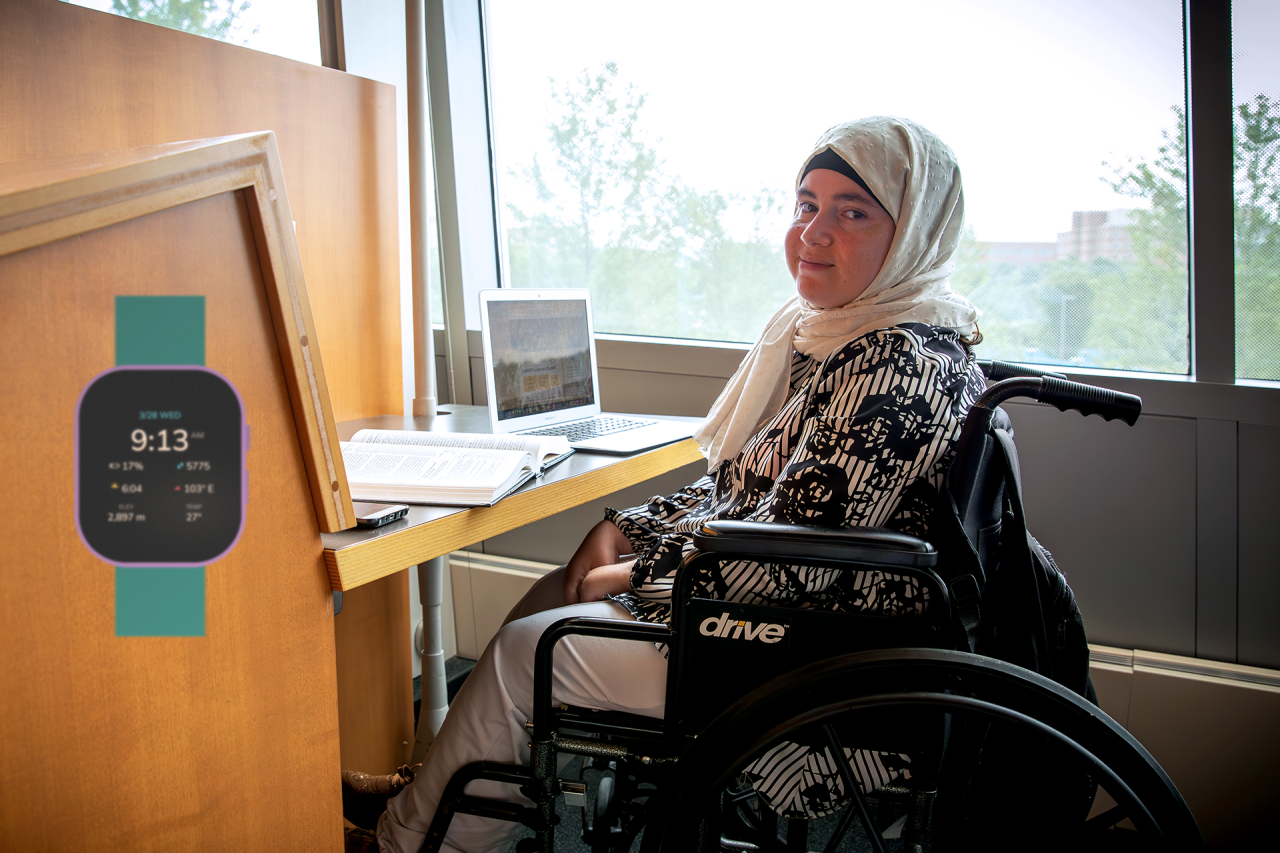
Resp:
9:13
